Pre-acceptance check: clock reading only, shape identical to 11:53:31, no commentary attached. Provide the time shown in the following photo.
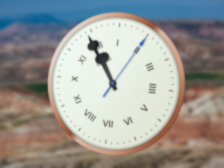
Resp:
11:59:10
